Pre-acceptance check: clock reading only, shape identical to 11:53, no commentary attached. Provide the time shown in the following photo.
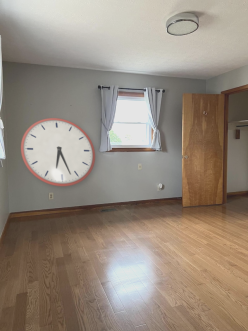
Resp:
6:27
